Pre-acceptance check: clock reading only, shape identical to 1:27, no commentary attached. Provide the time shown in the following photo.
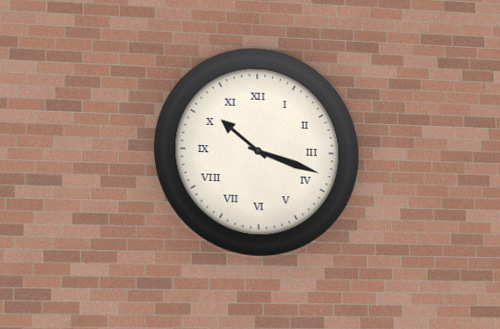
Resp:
10:18
